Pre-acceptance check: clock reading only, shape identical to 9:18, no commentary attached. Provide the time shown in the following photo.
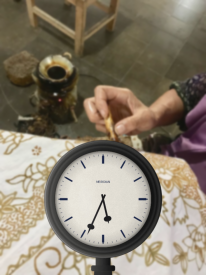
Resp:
5:34
